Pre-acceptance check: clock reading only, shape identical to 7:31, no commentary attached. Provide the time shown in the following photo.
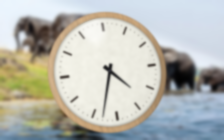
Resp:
4:33
